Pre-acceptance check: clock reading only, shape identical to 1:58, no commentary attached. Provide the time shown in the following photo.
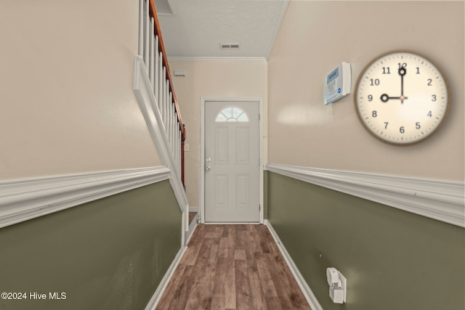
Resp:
9:00
